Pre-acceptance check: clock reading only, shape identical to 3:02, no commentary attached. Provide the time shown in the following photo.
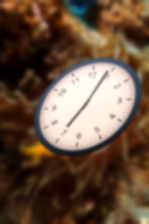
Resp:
7:04
